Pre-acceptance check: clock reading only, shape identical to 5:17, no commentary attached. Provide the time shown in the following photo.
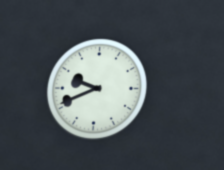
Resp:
9:41
